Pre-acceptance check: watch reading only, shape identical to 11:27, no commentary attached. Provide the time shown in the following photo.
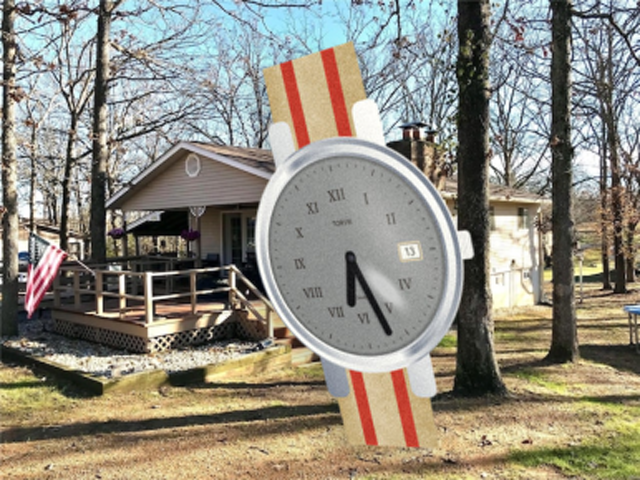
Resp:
6:27
